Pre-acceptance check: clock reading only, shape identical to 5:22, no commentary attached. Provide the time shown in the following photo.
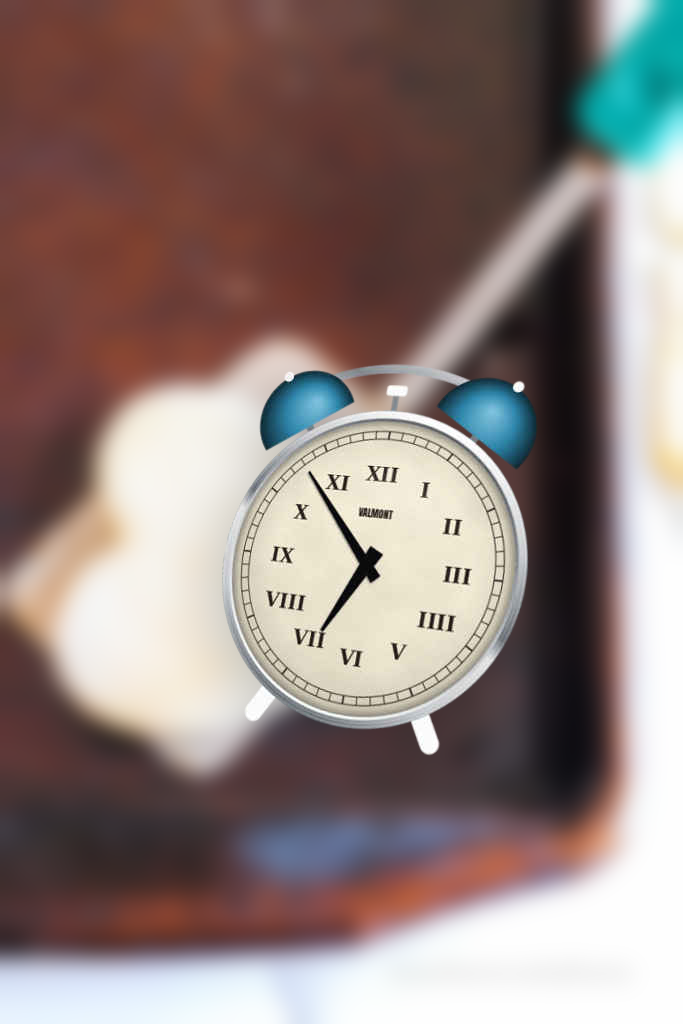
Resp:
6:53
